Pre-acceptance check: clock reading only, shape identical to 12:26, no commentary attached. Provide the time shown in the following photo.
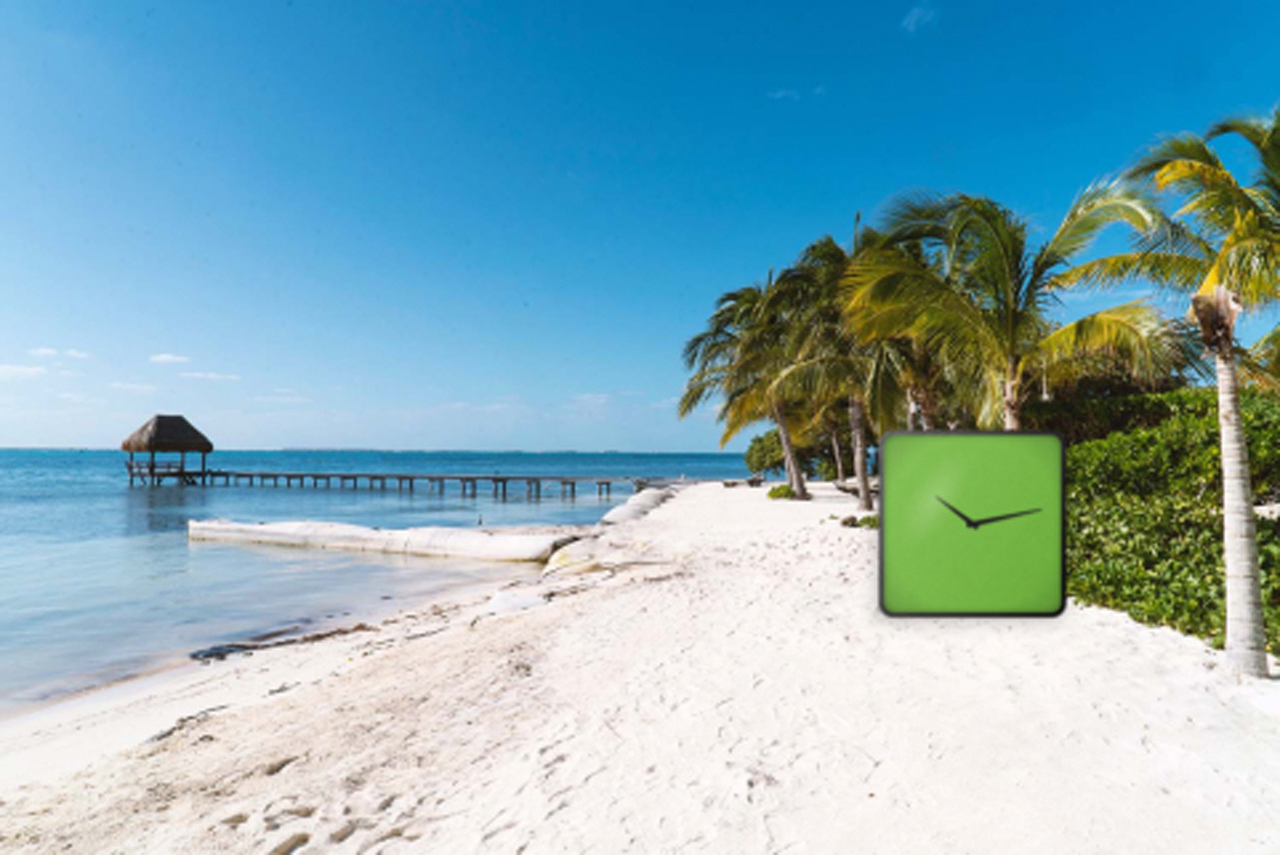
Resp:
10:13
